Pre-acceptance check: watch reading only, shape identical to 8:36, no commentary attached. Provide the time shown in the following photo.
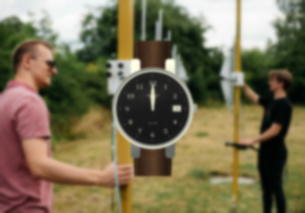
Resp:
12:00
